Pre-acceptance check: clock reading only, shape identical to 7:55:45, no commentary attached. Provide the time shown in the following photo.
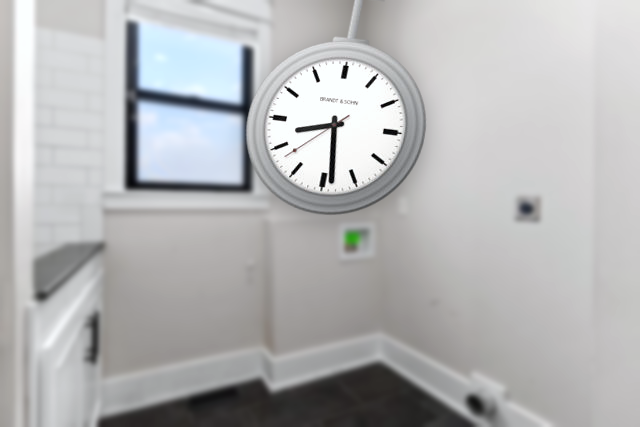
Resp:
8:28:38
